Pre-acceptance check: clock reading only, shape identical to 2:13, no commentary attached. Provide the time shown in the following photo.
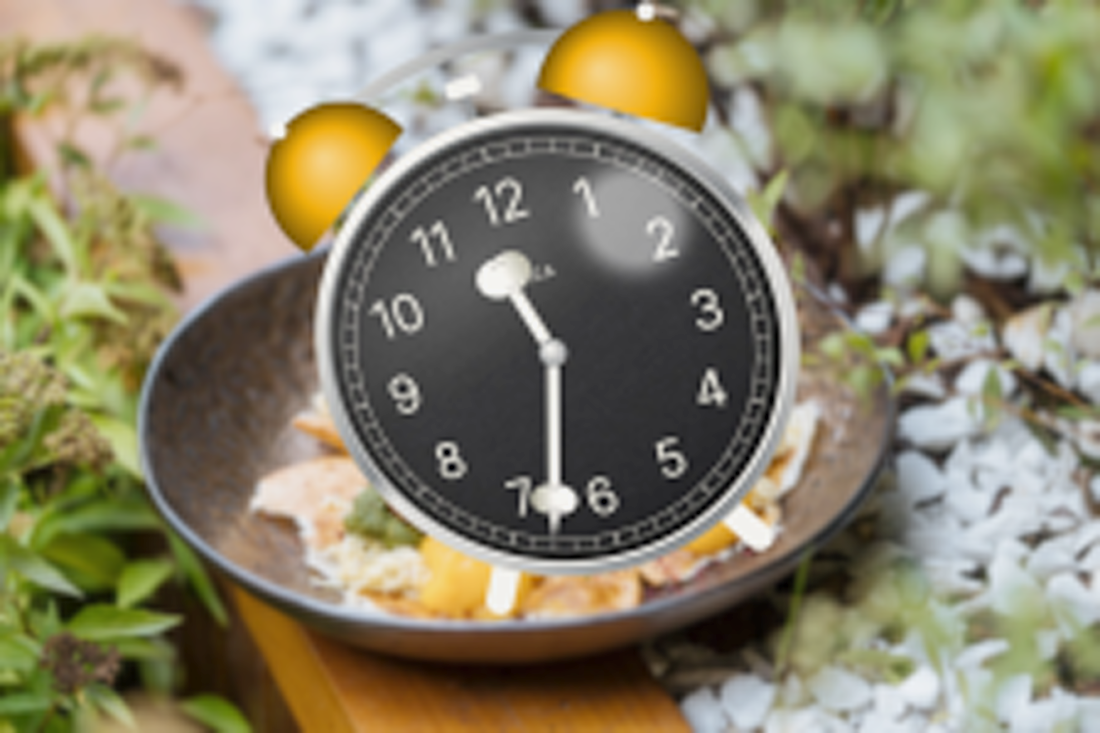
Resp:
11:33
